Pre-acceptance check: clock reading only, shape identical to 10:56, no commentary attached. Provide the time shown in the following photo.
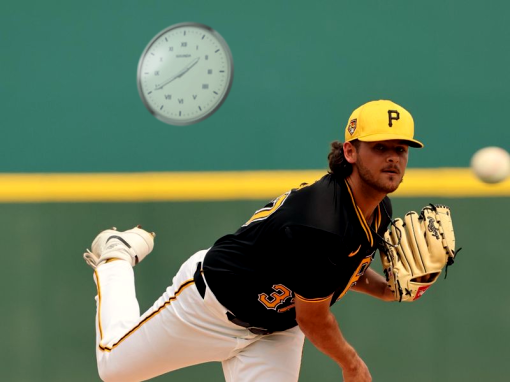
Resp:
1:40
